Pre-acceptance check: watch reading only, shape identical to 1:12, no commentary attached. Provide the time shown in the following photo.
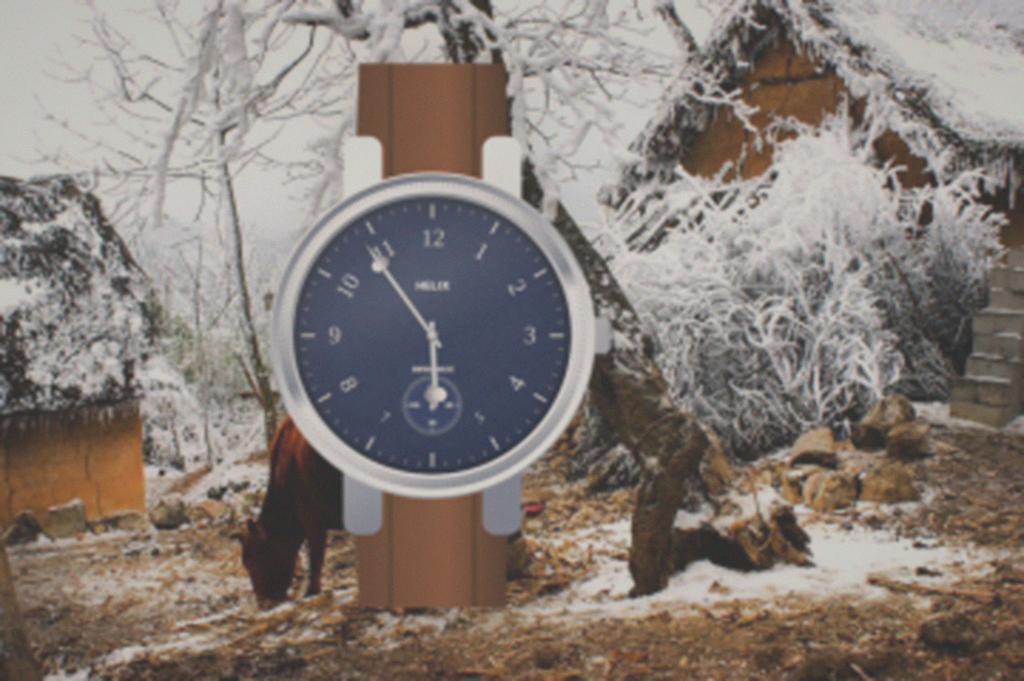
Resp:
5:54
